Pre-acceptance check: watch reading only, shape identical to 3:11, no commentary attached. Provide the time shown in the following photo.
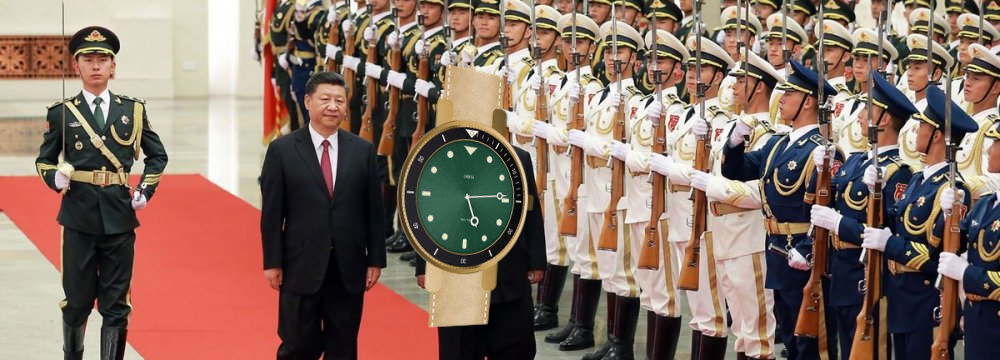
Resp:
5:14
